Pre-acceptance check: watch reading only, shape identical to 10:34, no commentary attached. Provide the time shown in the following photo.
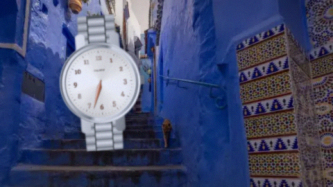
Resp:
6:33
